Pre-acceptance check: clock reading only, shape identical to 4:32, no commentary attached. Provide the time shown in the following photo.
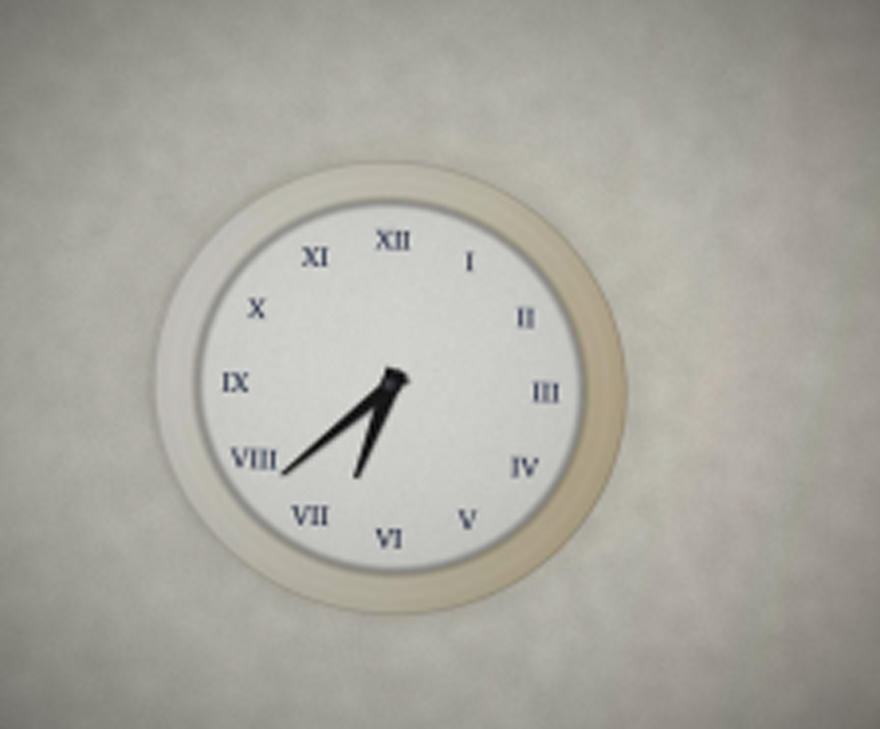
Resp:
6:38
